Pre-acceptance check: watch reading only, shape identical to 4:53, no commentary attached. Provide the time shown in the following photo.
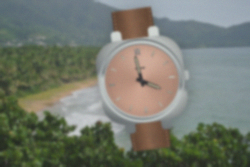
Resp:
3:59
